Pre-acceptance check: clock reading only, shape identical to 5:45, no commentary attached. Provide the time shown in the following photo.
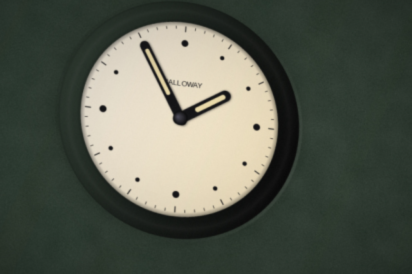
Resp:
1:55
